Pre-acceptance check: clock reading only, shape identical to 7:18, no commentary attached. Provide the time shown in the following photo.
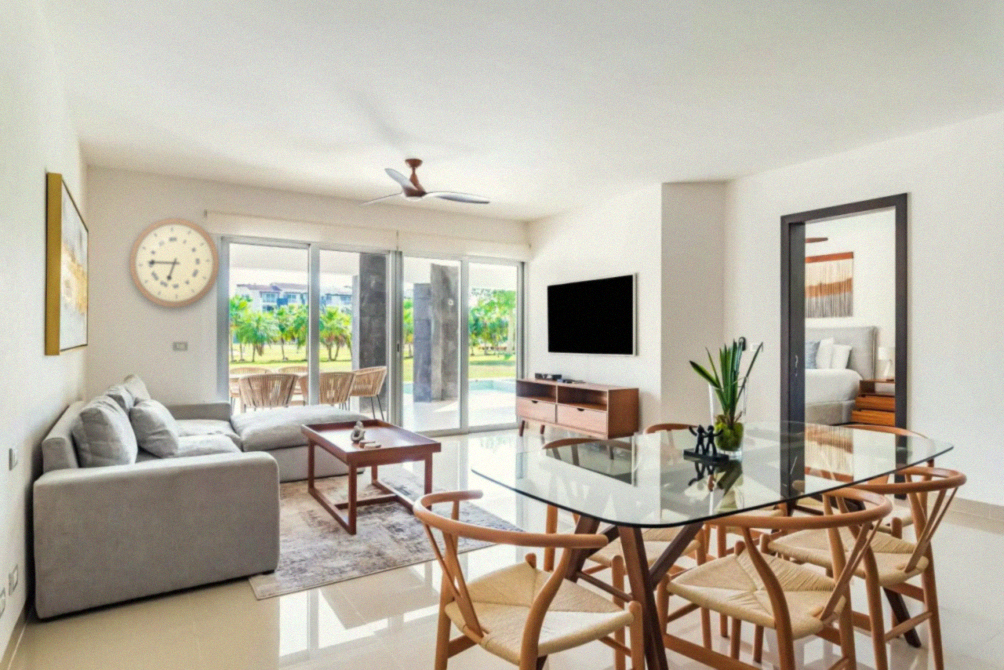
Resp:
6:46
